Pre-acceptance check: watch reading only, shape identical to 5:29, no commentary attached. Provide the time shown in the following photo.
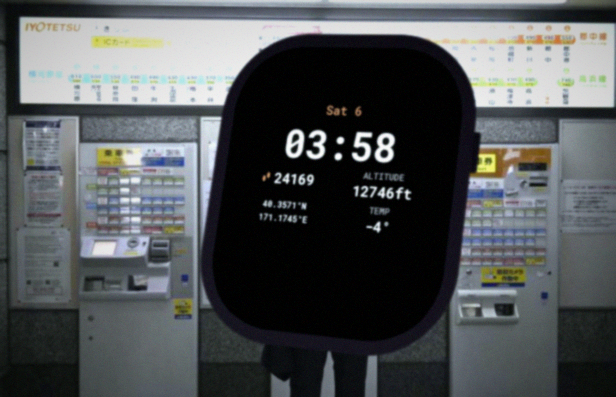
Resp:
3:58
